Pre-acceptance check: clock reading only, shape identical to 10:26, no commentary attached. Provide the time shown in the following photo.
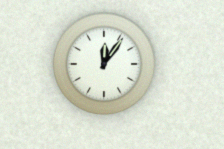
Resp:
12:06
